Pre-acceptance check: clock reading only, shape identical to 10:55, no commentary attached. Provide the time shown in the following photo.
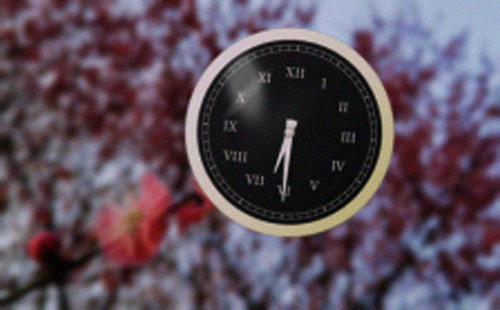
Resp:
6:30
